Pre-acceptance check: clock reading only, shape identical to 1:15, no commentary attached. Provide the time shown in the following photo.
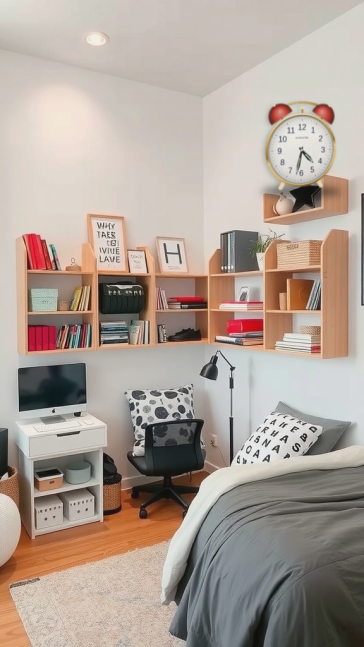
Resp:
4:32
